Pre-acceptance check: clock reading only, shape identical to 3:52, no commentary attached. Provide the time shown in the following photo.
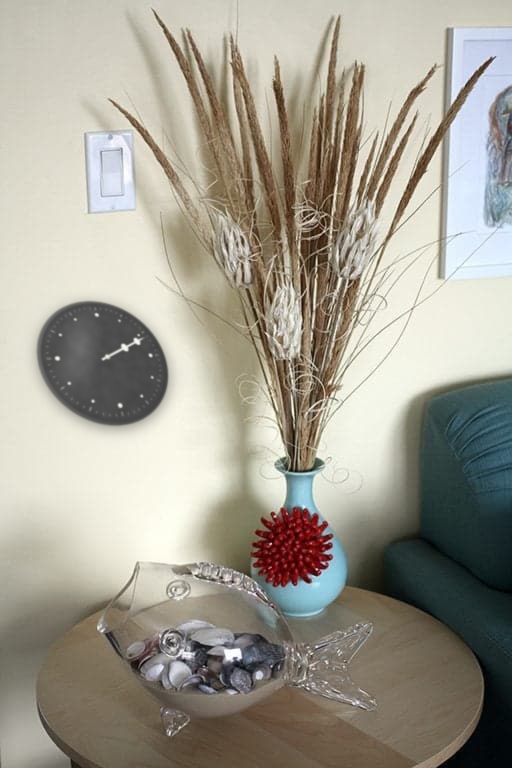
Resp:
2:11
